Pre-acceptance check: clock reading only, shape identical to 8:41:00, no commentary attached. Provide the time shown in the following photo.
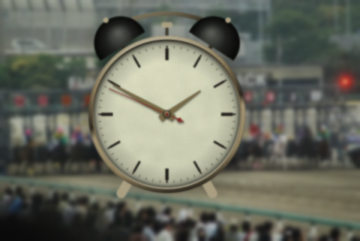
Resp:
1:49:49
